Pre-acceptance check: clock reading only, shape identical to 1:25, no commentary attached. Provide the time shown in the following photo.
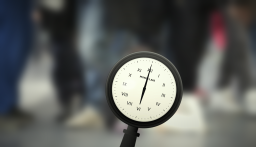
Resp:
6:00
